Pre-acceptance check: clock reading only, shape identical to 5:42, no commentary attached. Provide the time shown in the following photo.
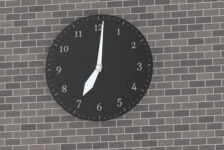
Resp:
7:01
